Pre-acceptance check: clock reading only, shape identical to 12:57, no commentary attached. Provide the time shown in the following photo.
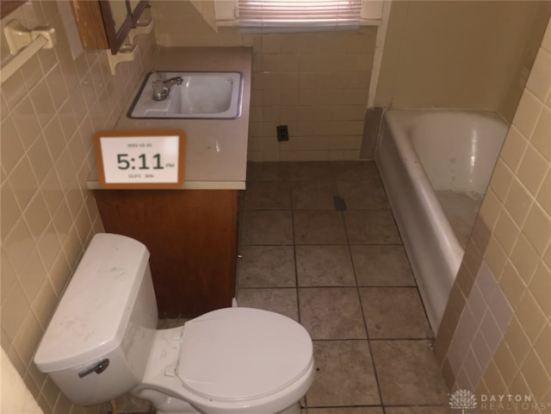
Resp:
5:11
